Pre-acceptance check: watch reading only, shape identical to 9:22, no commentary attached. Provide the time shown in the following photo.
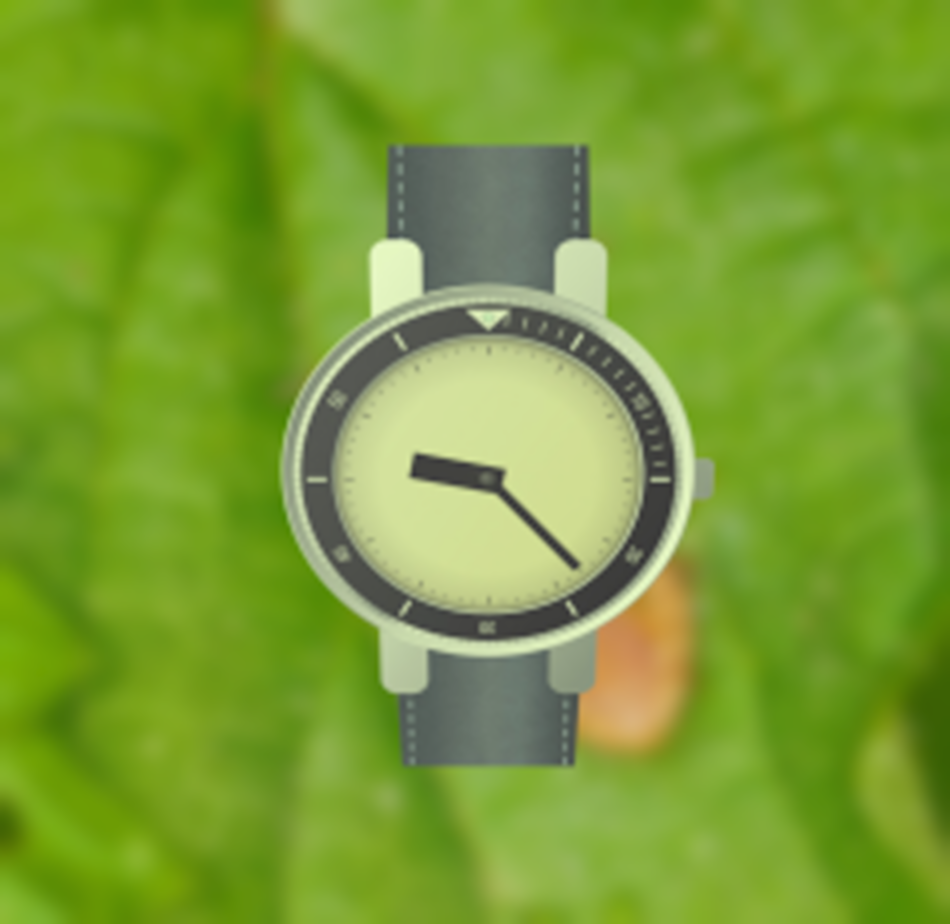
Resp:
9:23
